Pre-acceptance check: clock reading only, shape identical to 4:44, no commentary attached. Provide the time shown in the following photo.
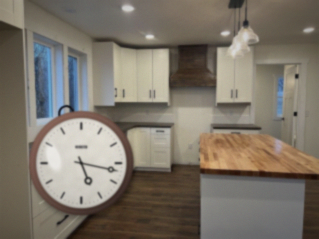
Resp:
5:17
